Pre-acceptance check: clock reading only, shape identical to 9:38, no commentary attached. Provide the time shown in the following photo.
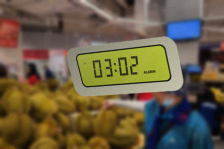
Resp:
3:02
